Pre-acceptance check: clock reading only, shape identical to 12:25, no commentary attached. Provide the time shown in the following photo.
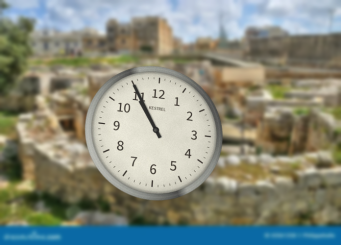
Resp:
10:55
